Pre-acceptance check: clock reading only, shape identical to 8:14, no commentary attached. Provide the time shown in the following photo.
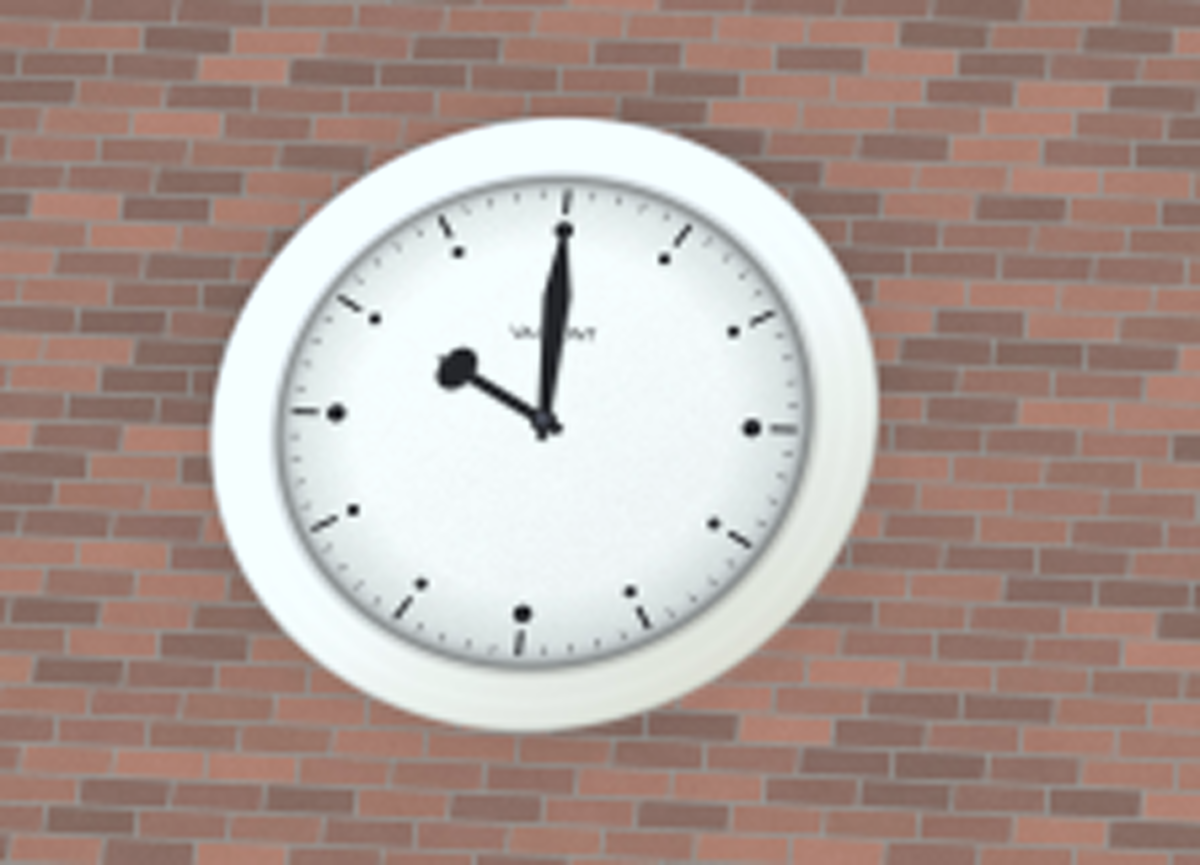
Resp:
10:00
